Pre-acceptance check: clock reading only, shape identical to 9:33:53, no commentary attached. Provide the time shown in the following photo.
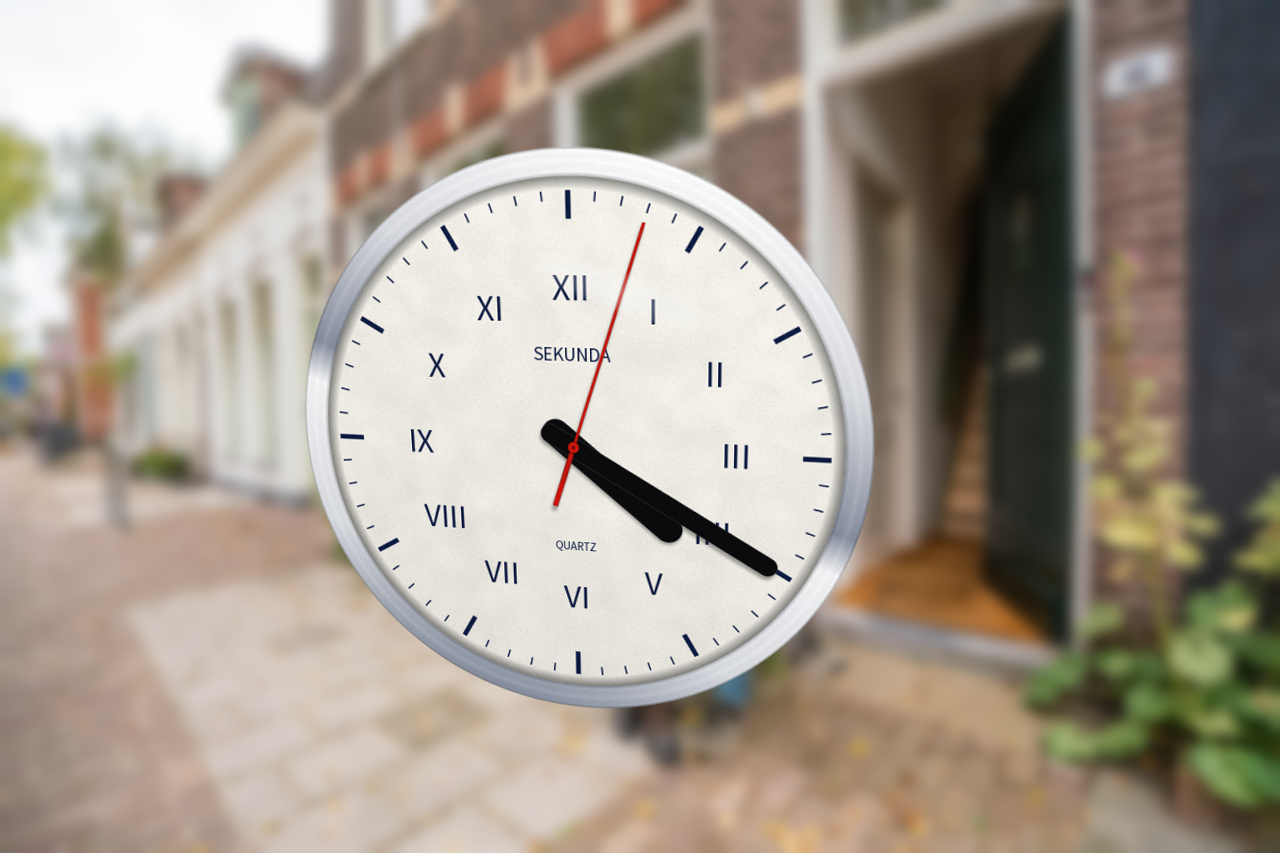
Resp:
4:20:03
